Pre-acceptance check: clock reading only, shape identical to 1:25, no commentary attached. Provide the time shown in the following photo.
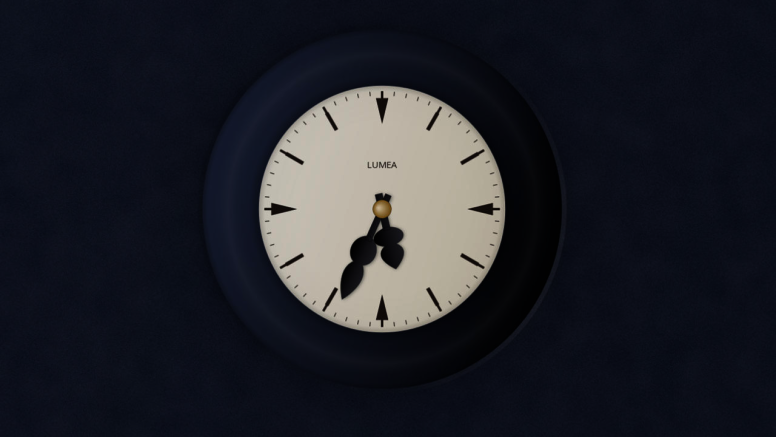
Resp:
5:34
